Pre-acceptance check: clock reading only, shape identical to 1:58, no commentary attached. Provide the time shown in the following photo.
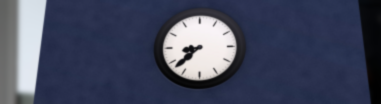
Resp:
8:38
